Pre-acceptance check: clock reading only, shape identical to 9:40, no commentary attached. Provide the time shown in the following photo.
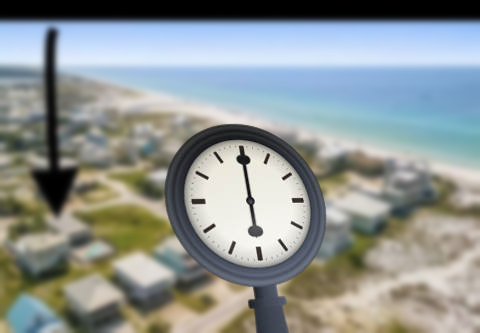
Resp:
6:00
